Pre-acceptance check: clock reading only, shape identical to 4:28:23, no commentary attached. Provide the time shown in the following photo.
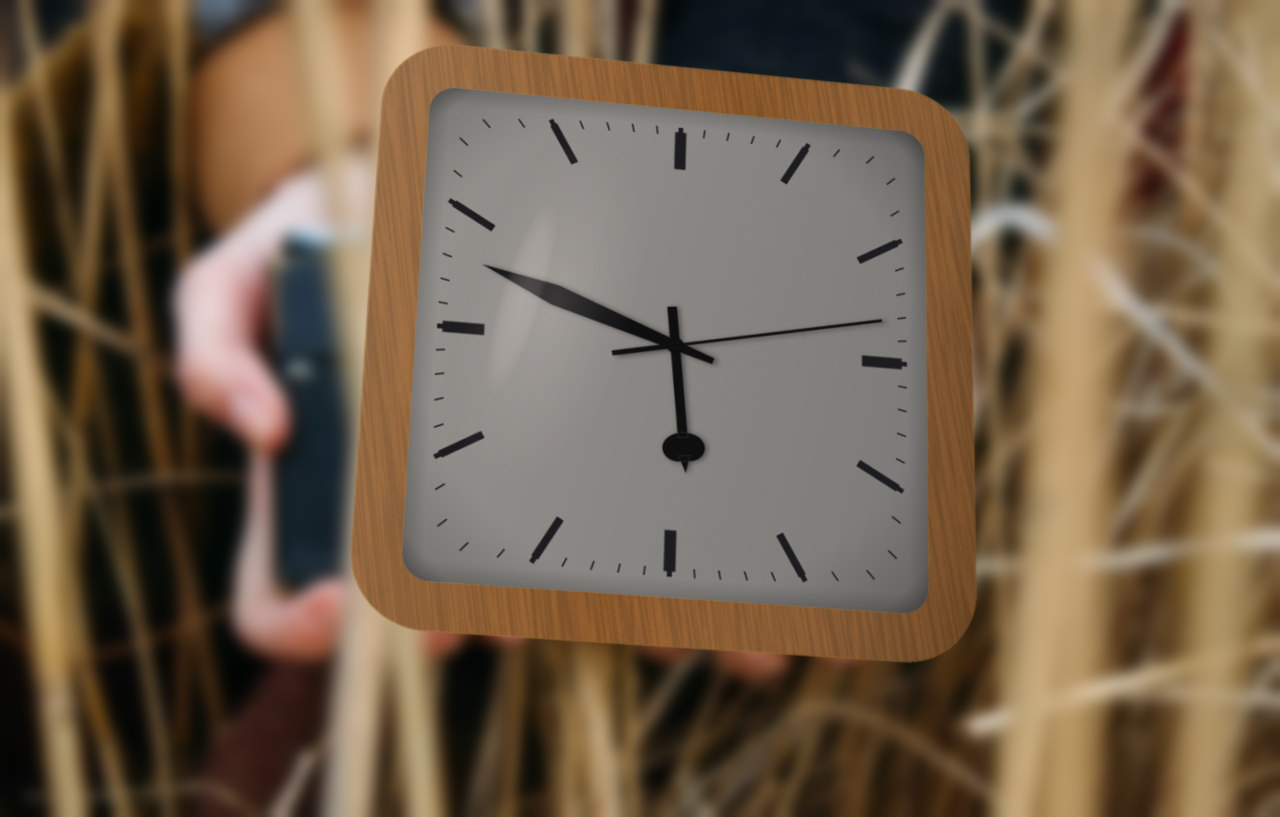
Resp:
5:48:13
